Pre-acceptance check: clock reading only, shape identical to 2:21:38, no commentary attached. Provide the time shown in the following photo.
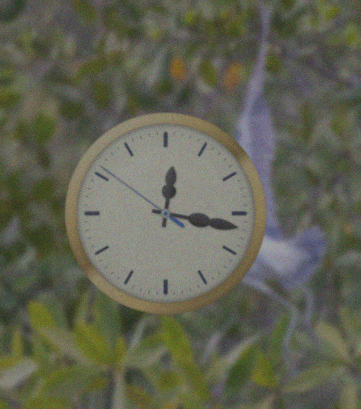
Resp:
12:16:51
